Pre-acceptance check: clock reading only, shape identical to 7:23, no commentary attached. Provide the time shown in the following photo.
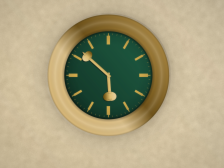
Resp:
5:52
